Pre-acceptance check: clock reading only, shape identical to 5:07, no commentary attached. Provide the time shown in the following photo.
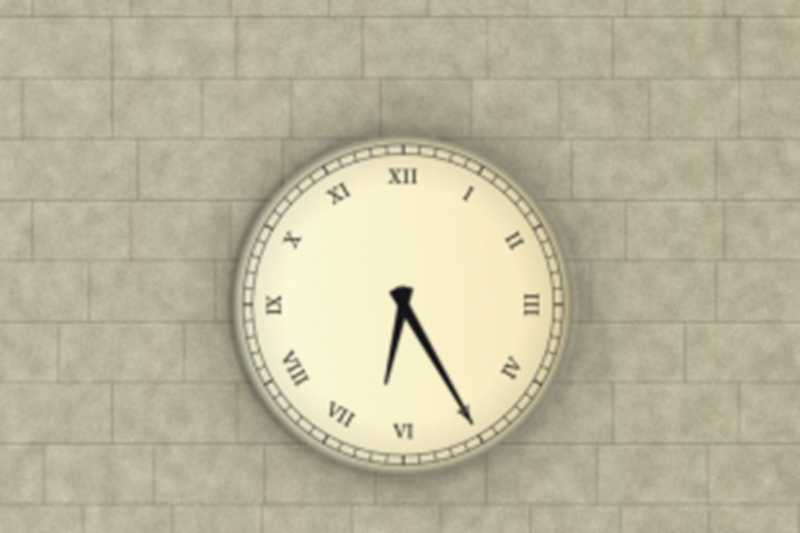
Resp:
6:25
